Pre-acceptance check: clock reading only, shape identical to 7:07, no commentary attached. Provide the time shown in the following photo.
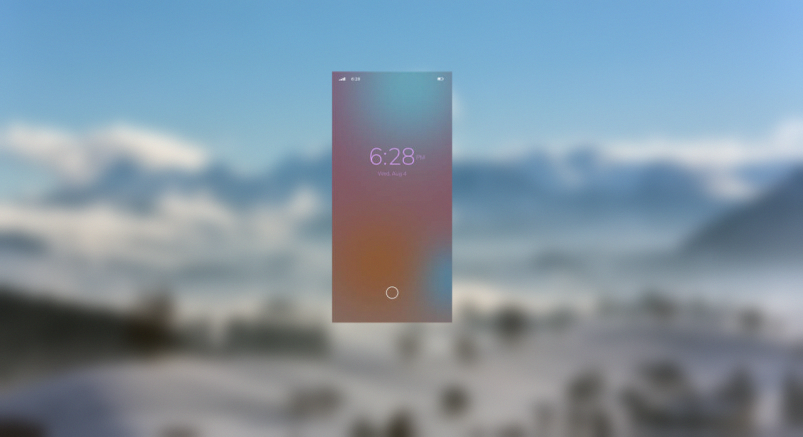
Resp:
6:28
